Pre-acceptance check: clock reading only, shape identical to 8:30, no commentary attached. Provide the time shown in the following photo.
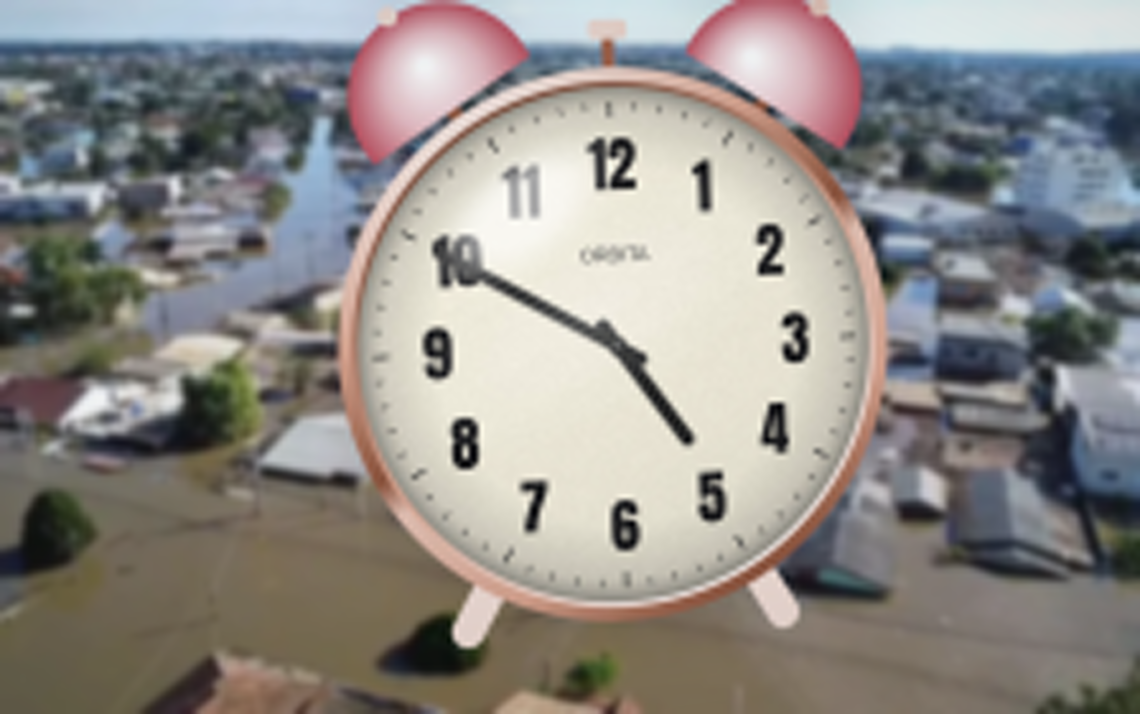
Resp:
4:50
